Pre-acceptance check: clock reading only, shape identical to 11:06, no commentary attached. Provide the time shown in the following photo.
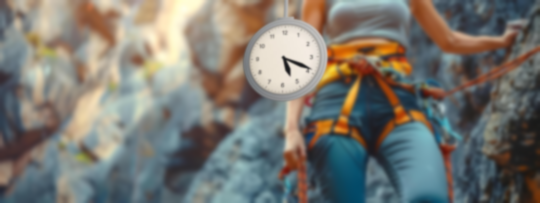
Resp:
5:19
